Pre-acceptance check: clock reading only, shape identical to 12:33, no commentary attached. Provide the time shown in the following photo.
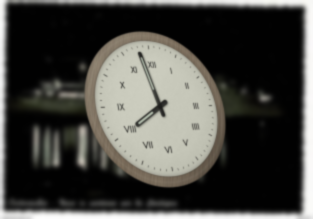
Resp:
7:58
